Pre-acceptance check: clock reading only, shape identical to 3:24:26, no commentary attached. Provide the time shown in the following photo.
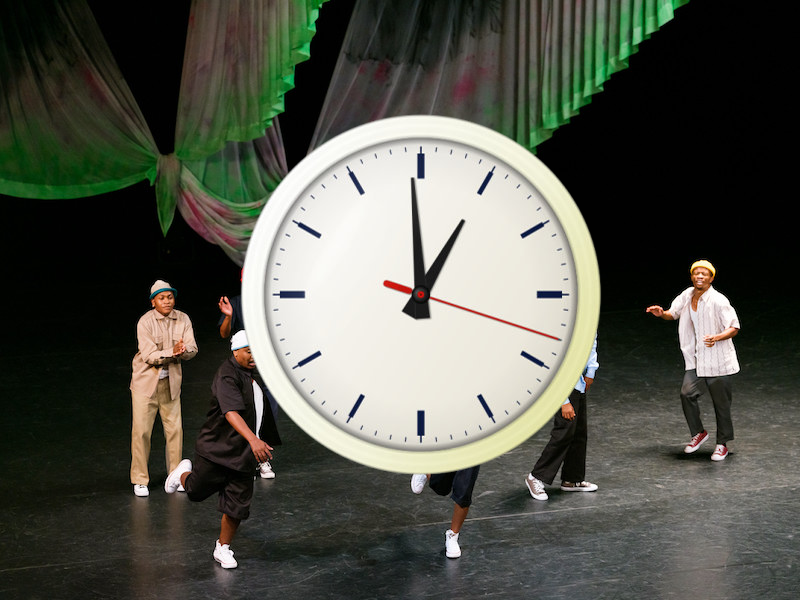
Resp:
12:59:18
